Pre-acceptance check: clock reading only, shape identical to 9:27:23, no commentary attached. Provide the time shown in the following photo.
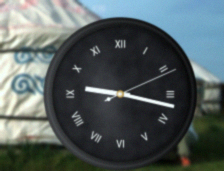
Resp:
9:17:11
